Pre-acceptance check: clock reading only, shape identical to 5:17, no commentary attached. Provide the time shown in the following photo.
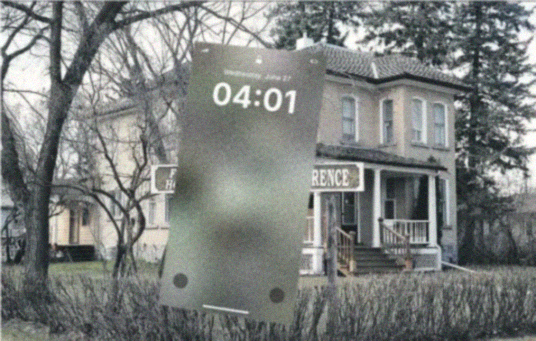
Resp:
4:01
